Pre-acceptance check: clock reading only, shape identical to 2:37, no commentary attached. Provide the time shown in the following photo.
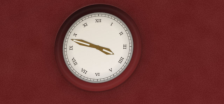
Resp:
3:48
